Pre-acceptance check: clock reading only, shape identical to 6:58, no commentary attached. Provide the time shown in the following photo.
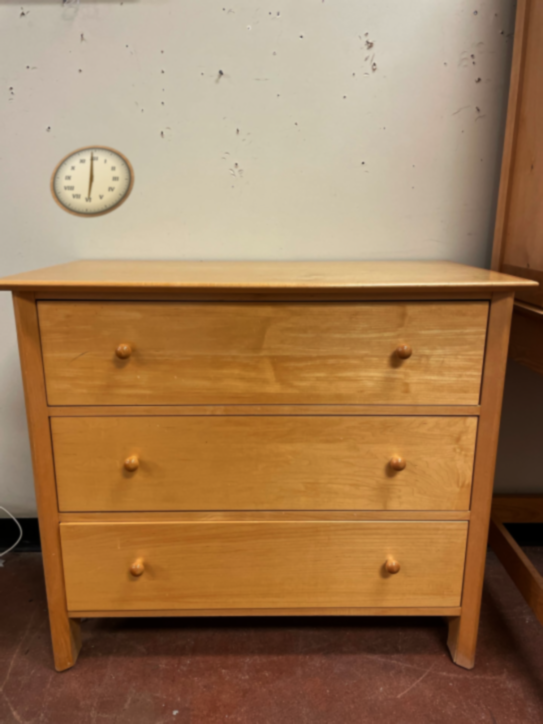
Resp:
5:59
